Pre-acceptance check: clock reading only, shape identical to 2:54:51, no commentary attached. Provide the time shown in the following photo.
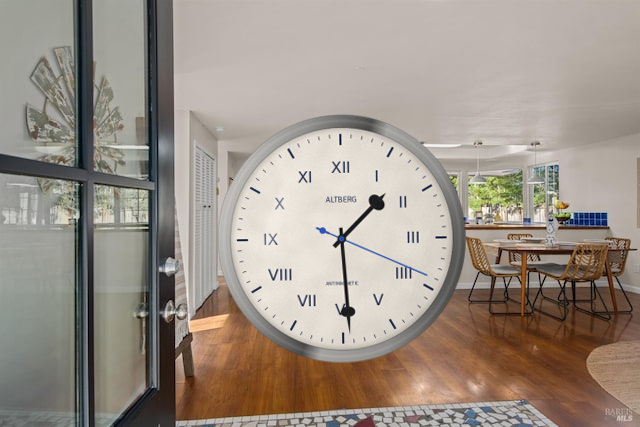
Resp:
1:29:19
